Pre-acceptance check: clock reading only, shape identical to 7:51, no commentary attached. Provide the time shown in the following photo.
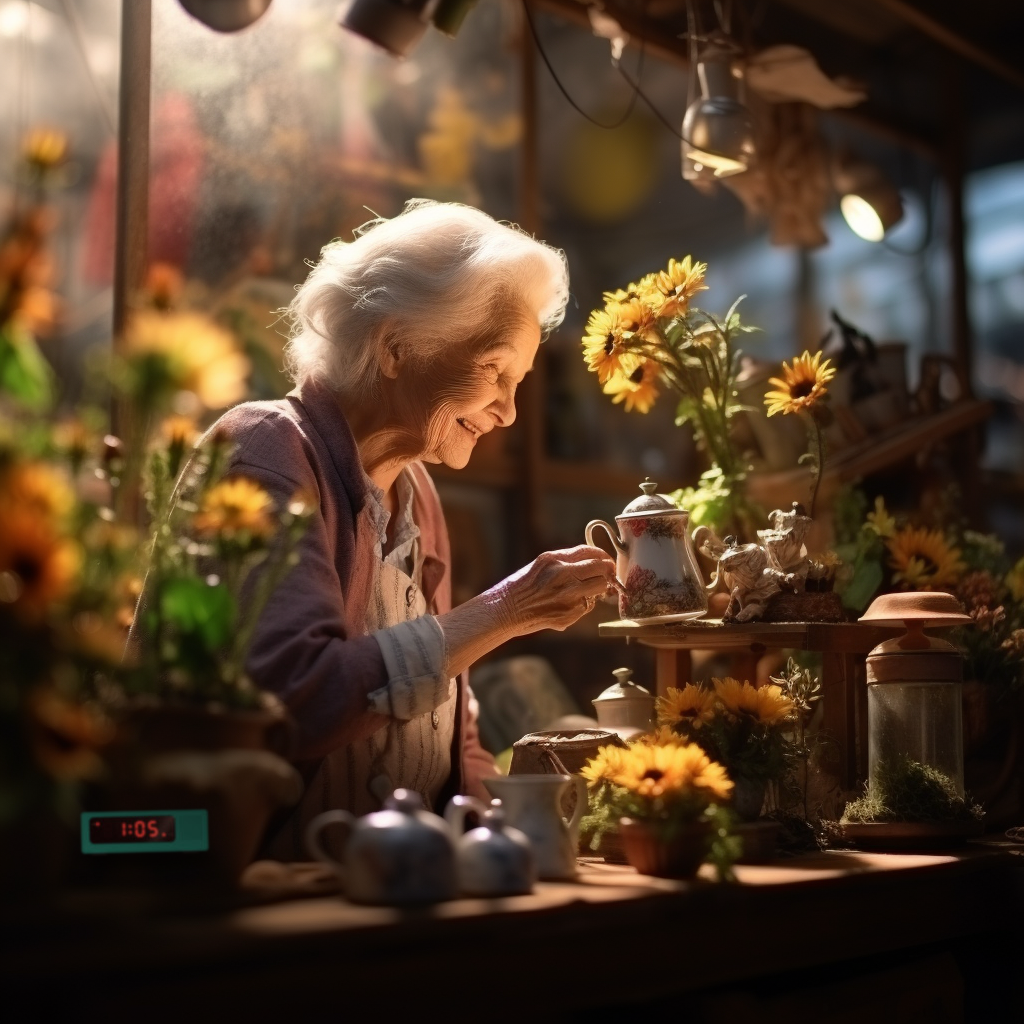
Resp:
1:05
